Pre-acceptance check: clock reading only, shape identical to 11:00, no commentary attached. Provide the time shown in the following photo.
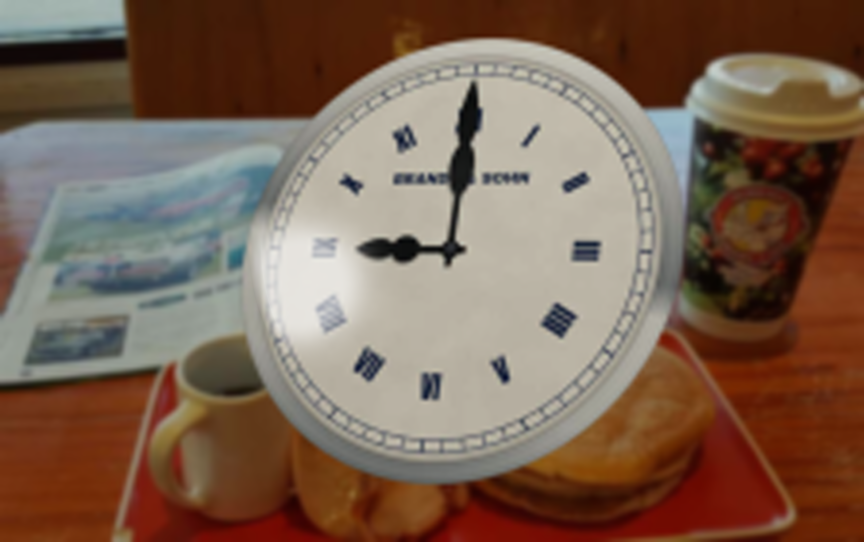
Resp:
9:00
